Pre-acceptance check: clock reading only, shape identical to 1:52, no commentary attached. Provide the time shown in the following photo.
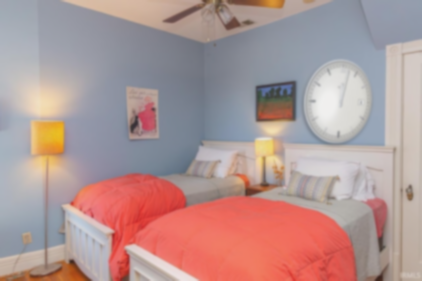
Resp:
12:02
